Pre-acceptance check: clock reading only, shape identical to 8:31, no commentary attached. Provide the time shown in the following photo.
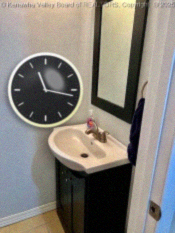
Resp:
11:17
